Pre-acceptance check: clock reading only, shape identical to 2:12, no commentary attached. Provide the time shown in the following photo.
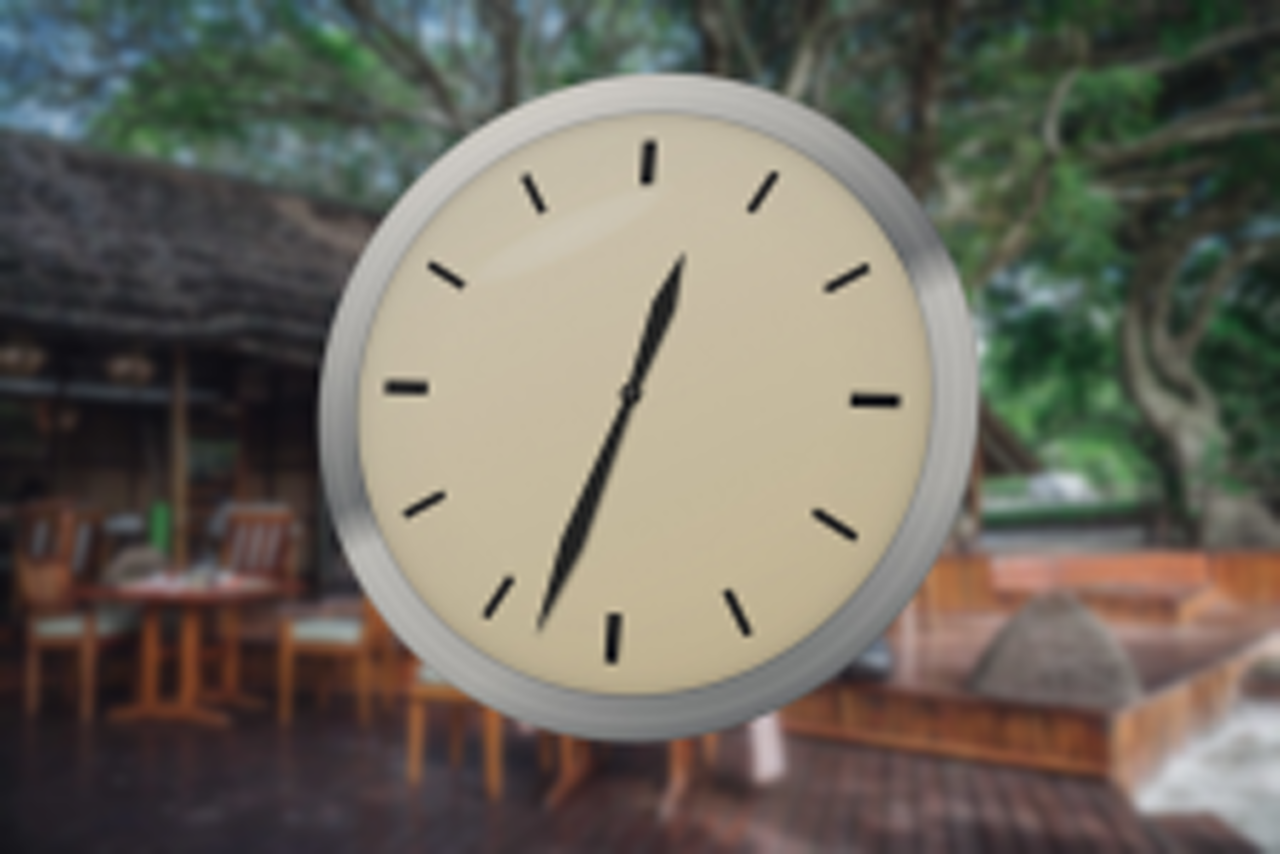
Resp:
12:33
